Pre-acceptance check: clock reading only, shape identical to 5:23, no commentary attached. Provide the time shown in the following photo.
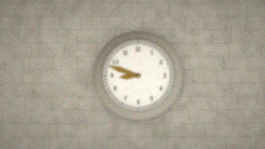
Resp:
8:48
